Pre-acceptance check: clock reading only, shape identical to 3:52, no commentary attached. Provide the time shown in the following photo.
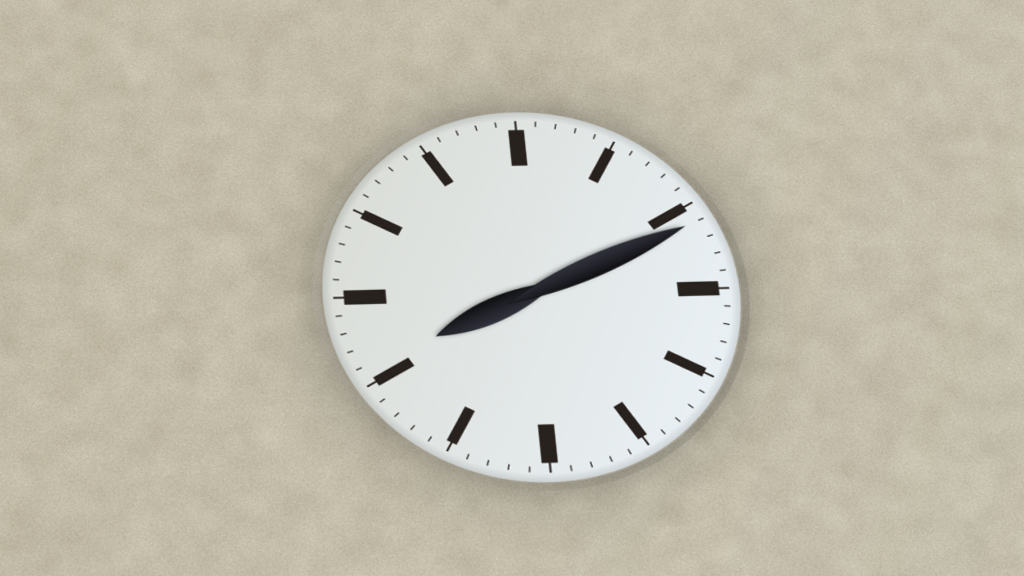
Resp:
8:11
